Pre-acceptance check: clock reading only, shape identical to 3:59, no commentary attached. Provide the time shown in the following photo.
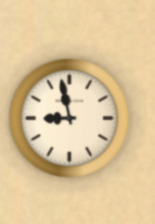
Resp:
8:58
